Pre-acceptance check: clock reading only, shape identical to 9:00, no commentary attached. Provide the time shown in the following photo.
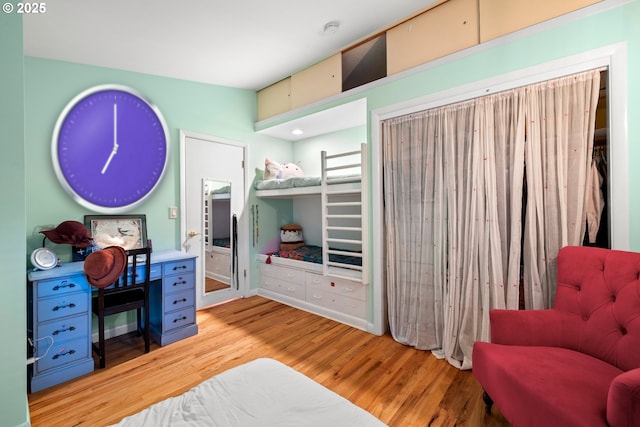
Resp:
7:00
